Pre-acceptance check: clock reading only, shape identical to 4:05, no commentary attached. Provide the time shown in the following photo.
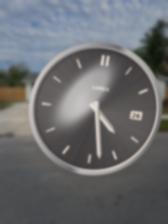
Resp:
4:28
